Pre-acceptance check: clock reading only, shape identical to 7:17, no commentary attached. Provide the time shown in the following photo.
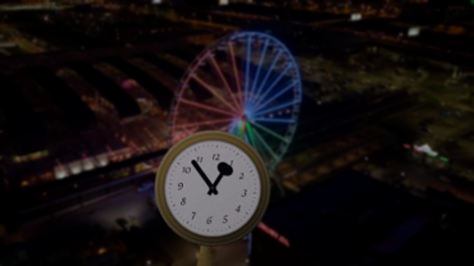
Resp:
12:53
